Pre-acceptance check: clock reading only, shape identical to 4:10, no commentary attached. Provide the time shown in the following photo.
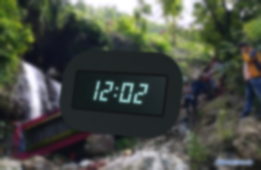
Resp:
12:02
